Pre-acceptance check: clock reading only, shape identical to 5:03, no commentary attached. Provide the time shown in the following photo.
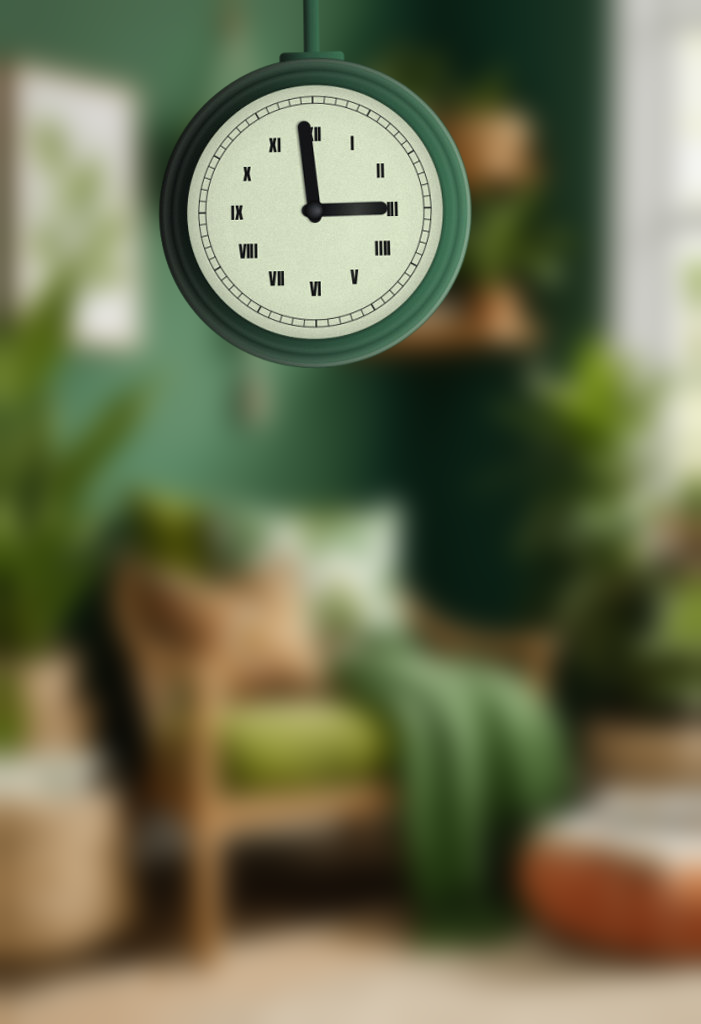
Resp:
2:59
